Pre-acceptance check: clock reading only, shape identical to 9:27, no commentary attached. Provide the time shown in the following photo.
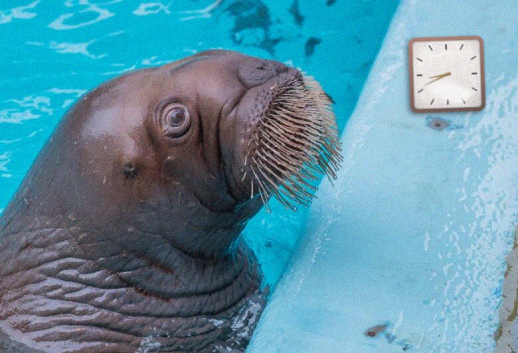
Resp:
8:41
